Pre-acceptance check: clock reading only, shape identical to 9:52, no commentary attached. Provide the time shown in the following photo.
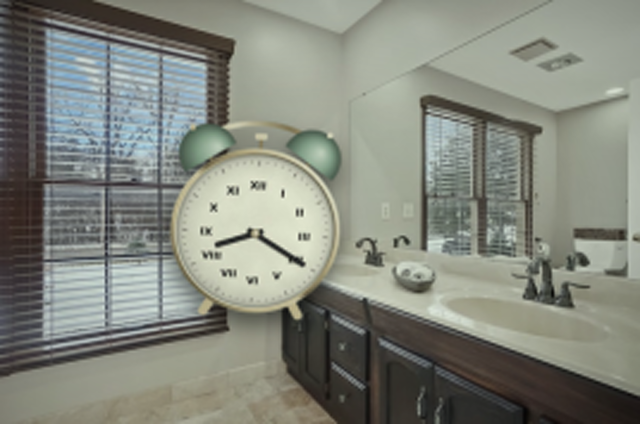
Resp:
8:20
